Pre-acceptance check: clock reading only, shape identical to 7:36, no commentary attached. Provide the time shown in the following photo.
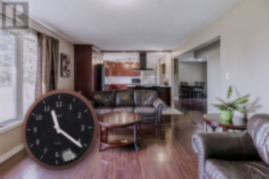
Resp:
11:21
